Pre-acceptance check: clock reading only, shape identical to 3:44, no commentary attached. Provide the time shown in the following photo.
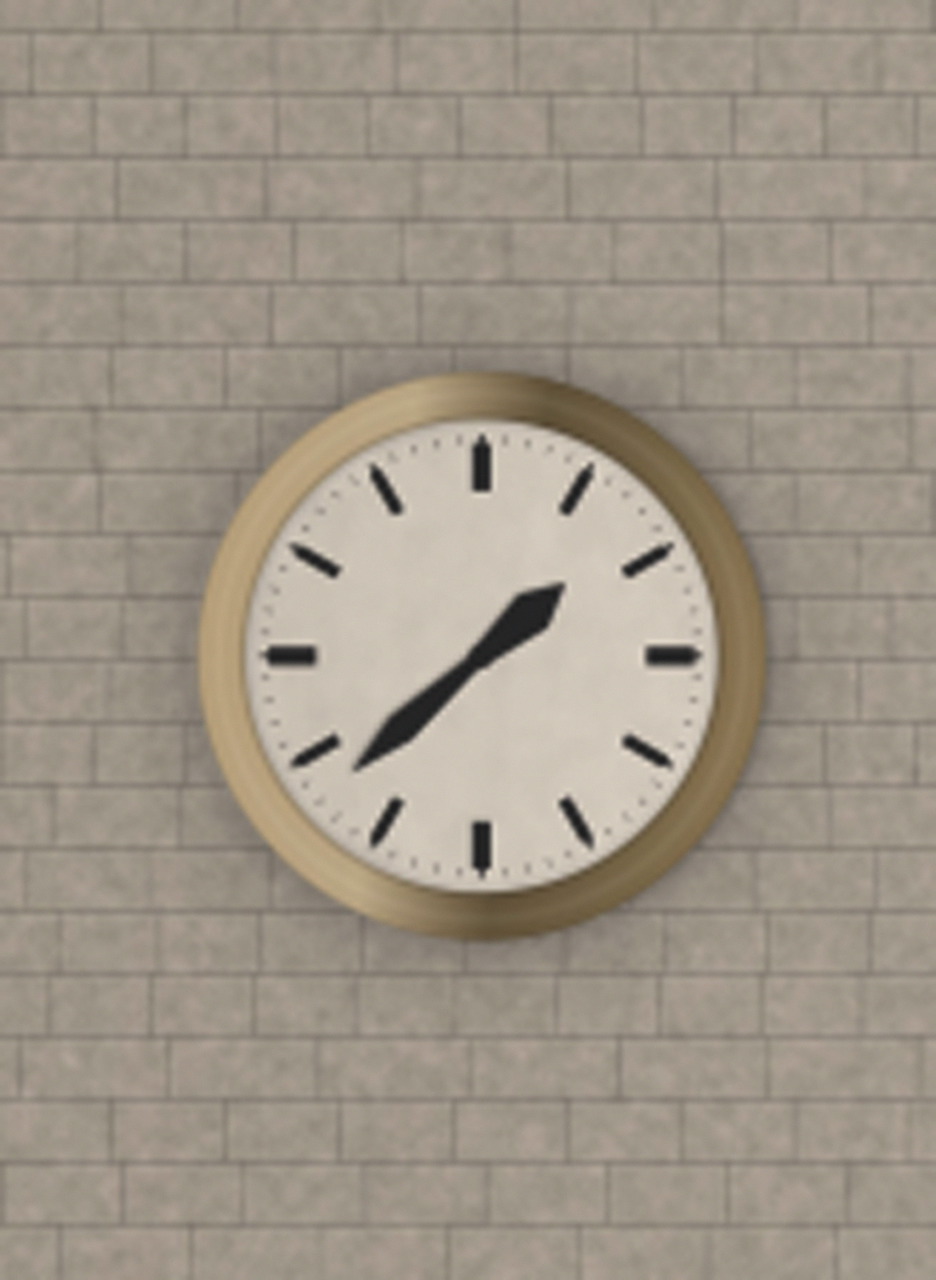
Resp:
1:38
